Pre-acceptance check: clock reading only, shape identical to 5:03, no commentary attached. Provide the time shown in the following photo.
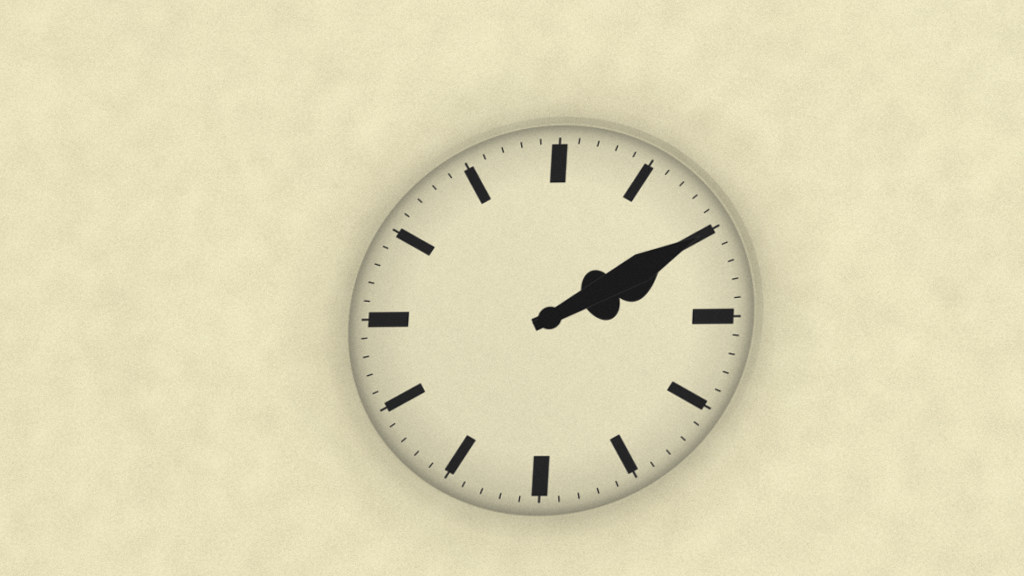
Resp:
2:10
